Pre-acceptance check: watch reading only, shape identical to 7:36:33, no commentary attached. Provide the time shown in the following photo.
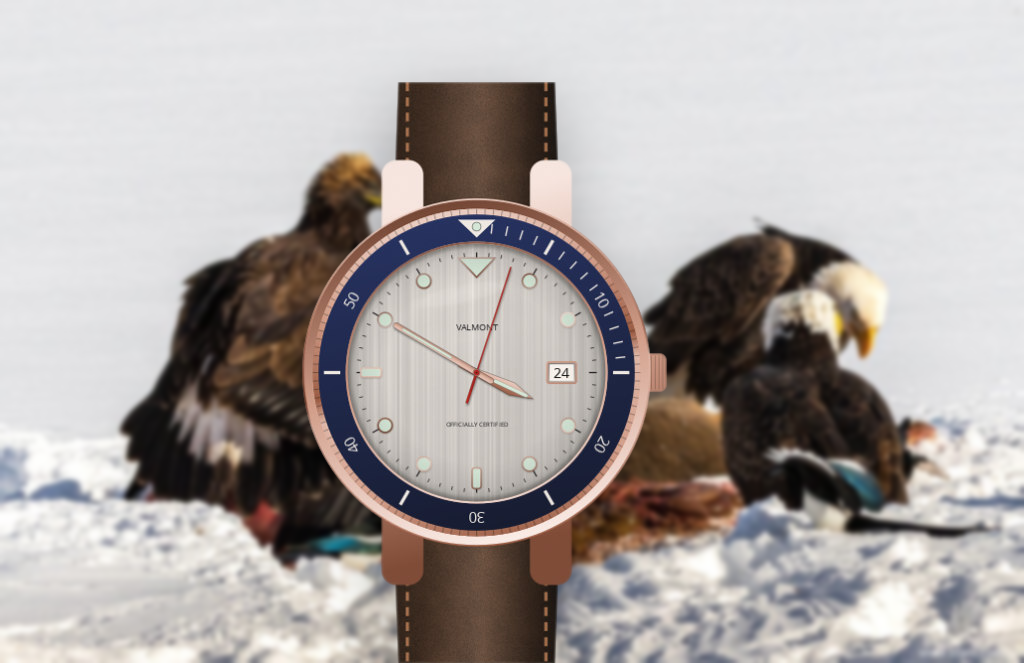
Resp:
3:50:03
